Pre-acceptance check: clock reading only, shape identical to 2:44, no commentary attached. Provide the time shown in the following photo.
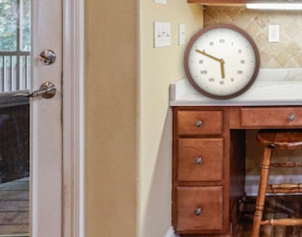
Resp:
5:49
